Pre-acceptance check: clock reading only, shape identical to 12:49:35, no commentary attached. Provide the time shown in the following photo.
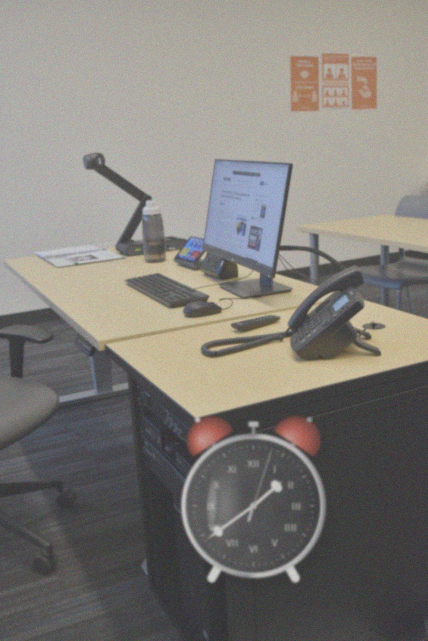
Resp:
1:39:03
